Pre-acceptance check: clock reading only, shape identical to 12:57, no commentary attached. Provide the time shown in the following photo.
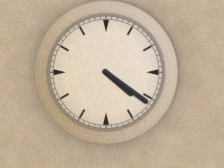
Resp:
4:21
